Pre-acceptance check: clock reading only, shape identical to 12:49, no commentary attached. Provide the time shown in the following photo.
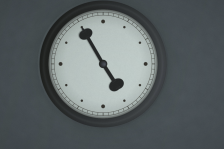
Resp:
4:55
